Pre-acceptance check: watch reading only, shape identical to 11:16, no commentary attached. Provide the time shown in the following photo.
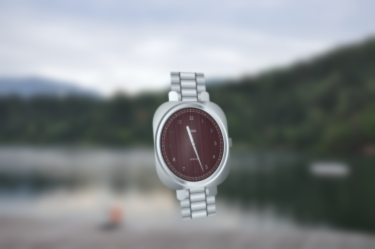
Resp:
11:27
